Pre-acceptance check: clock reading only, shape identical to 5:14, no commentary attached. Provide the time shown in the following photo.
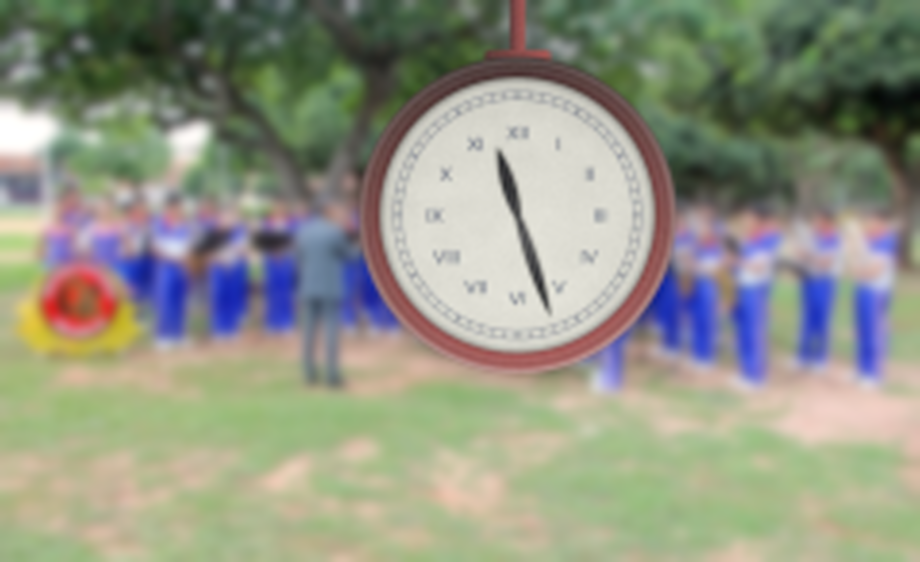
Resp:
11:27
